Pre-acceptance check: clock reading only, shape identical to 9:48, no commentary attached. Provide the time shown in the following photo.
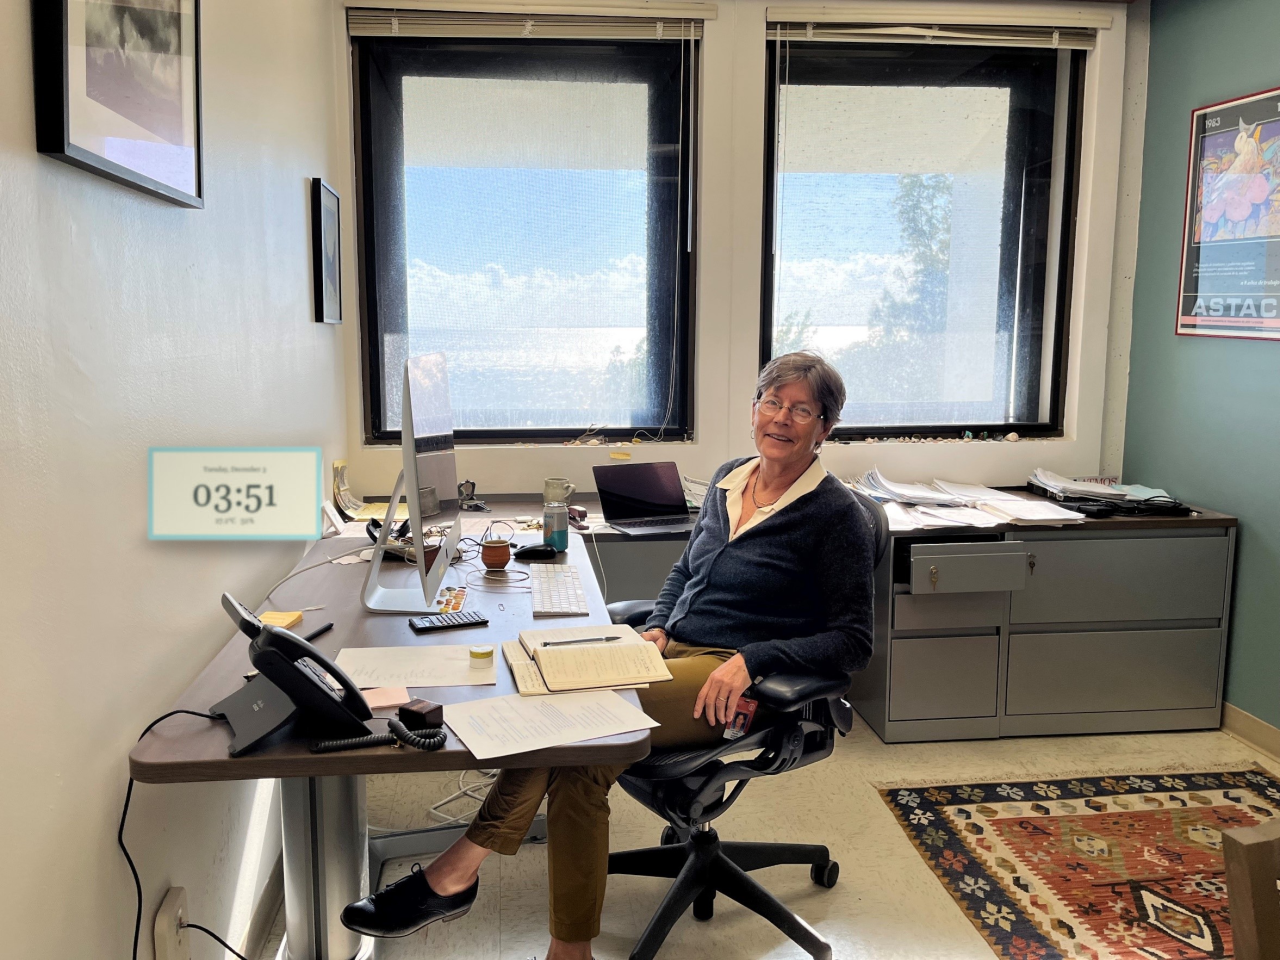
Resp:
3:51
